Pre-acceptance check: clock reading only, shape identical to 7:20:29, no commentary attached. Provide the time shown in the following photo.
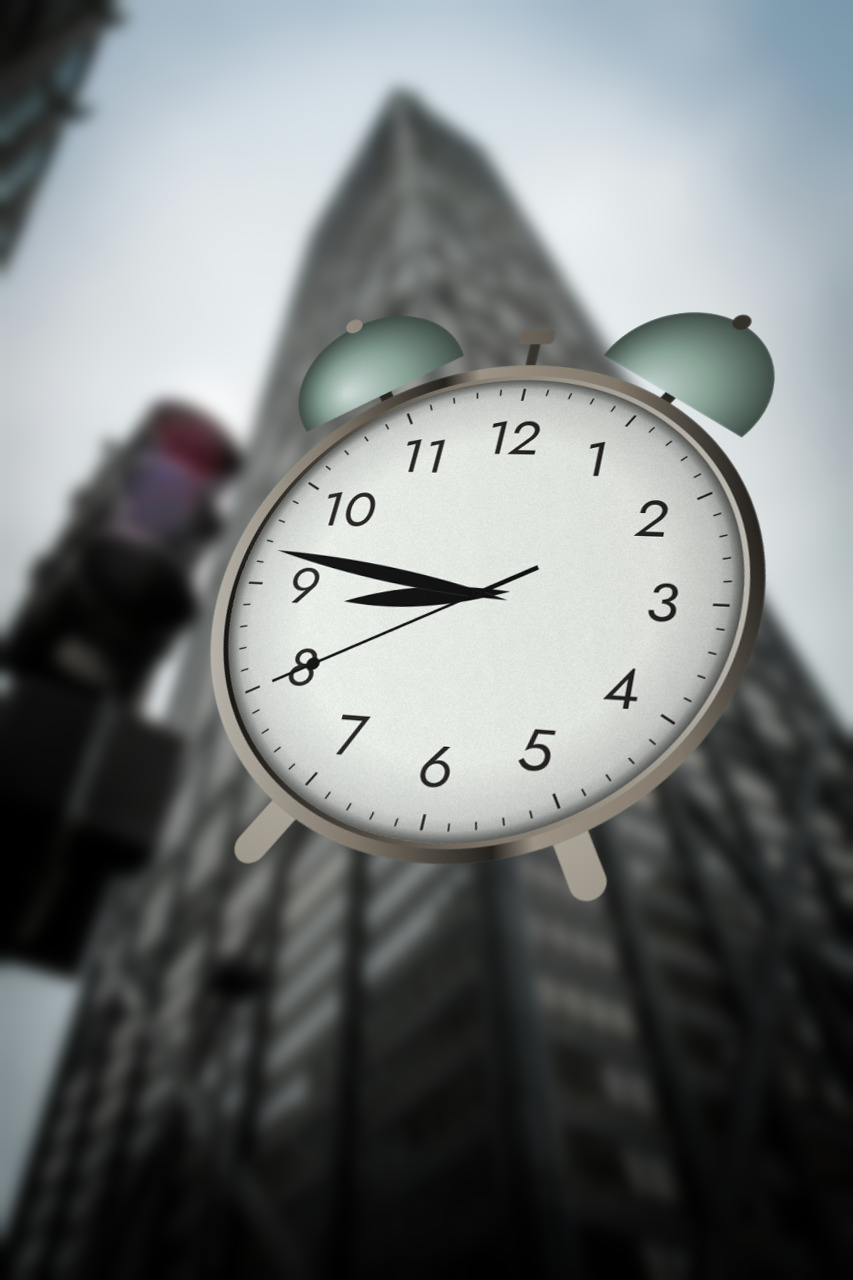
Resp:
8:46:40
